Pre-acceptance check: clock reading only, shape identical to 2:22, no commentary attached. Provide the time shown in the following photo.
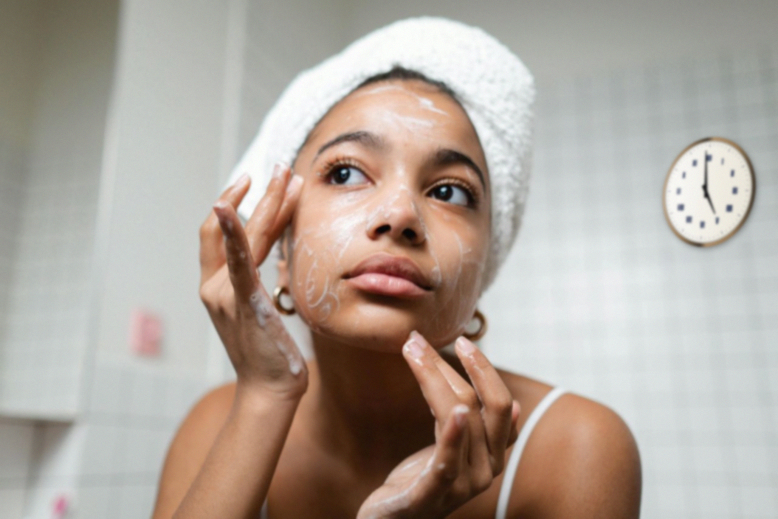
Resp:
4:59
